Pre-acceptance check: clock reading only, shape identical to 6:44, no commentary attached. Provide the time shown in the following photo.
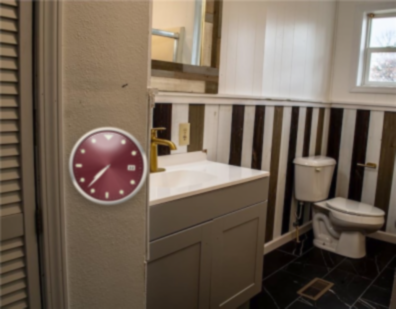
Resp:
7:37
